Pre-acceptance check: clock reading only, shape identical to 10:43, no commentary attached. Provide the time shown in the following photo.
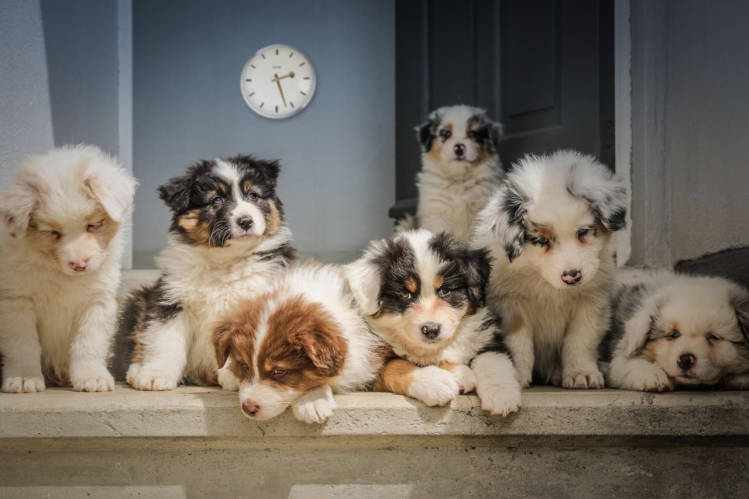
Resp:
2:27
